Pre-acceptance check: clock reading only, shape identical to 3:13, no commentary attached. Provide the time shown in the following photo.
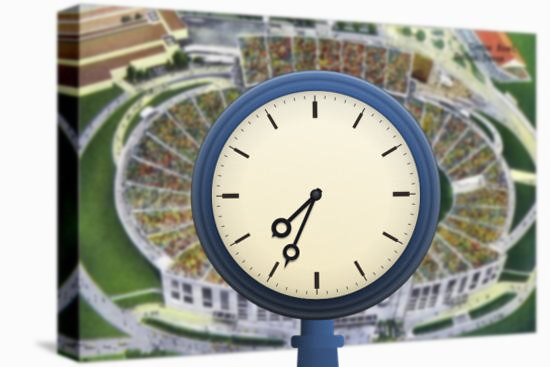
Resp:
7:34
